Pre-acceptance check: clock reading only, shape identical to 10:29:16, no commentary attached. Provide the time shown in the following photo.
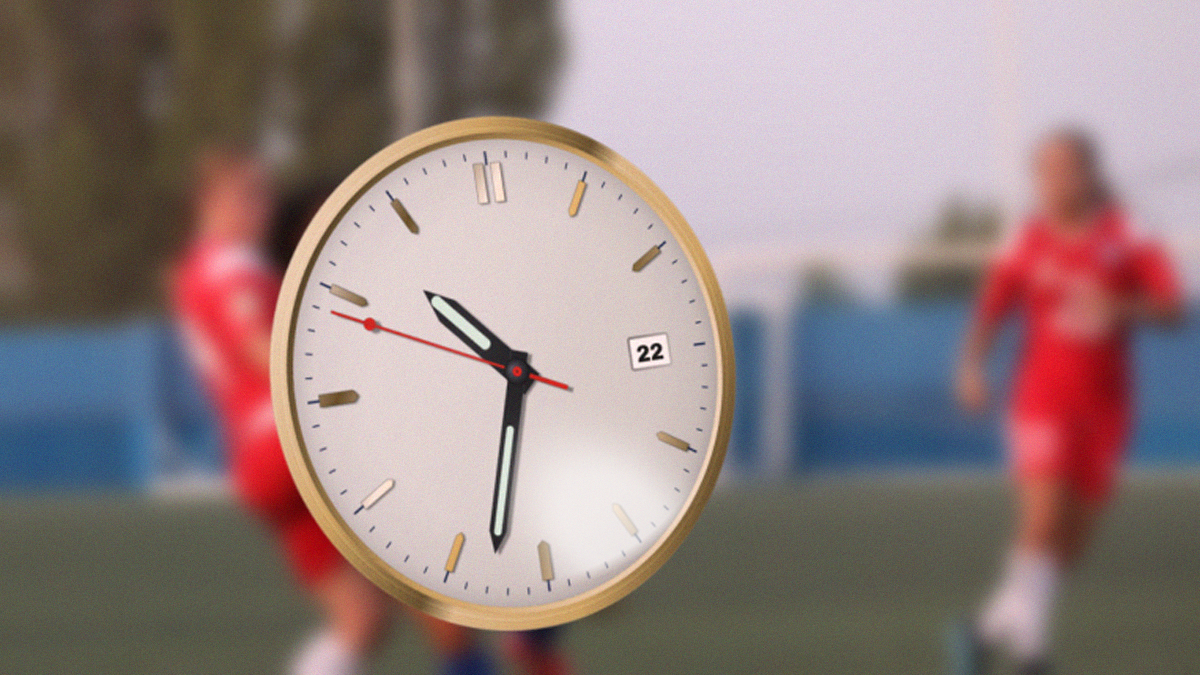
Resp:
10:32:49
